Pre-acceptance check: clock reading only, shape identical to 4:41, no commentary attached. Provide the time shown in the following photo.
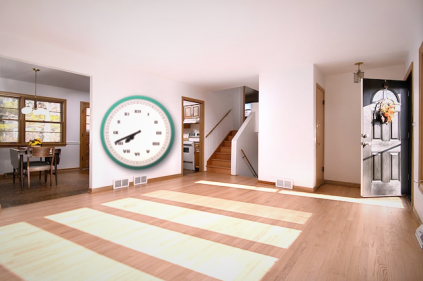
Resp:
7:41
